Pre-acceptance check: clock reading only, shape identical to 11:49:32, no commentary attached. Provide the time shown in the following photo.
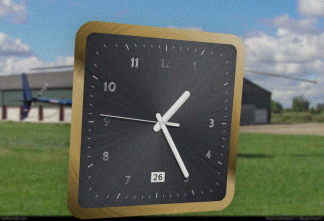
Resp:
1:24:46
